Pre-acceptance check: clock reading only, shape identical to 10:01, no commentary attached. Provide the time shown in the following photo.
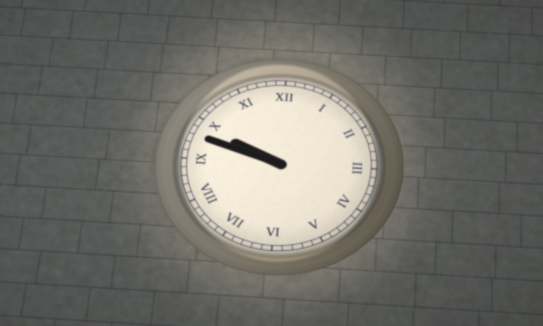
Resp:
9:48
